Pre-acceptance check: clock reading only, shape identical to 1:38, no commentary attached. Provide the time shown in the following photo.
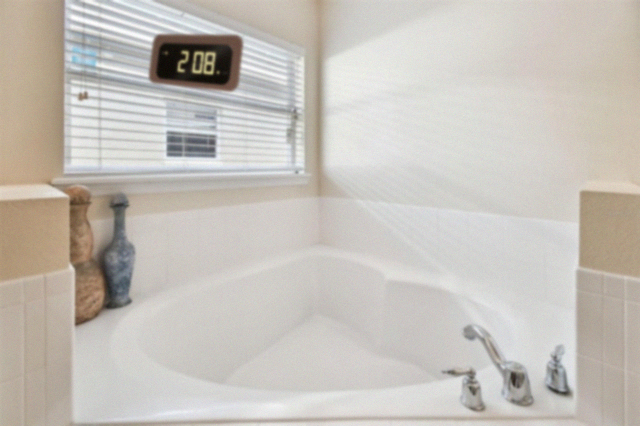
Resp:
2:08
